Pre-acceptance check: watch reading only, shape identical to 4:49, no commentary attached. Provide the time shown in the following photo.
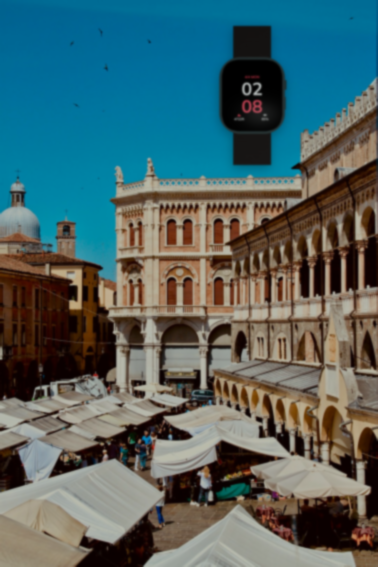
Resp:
2:08
